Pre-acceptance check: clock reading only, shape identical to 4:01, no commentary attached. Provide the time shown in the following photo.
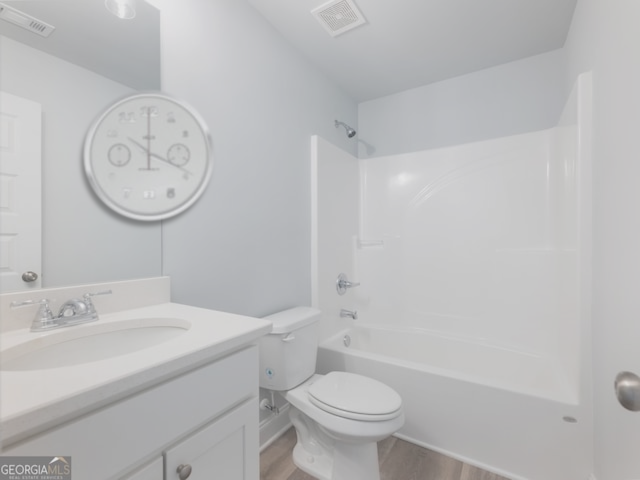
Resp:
10:19
